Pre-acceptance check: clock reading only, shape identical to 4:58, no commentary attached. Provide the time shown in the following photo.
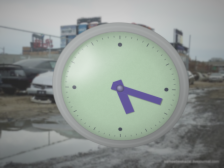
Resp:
5:18
